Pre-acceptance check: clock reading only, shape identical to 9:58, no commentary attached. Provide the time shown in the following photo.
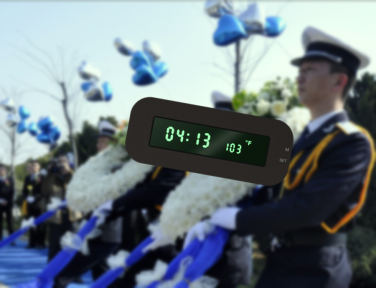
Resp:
4:13
